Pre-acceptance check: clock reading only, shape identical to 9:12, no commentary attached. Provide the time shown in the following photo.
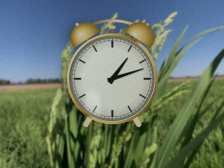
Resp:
1:12
